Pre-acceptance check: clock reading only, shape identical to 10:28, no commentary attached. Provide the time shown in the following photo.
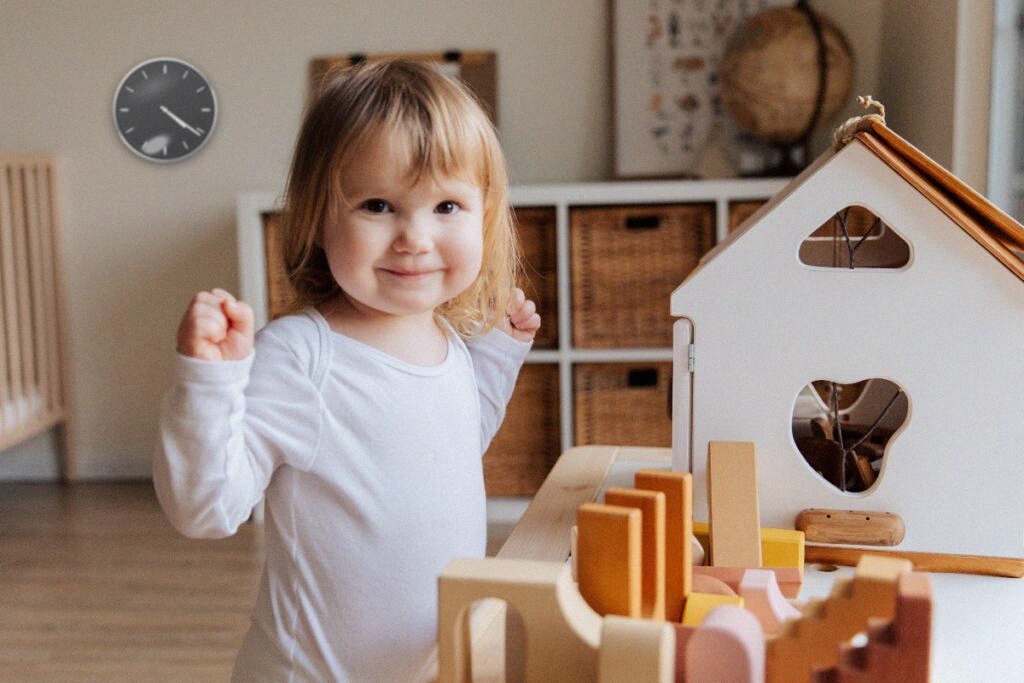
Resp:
4:21
